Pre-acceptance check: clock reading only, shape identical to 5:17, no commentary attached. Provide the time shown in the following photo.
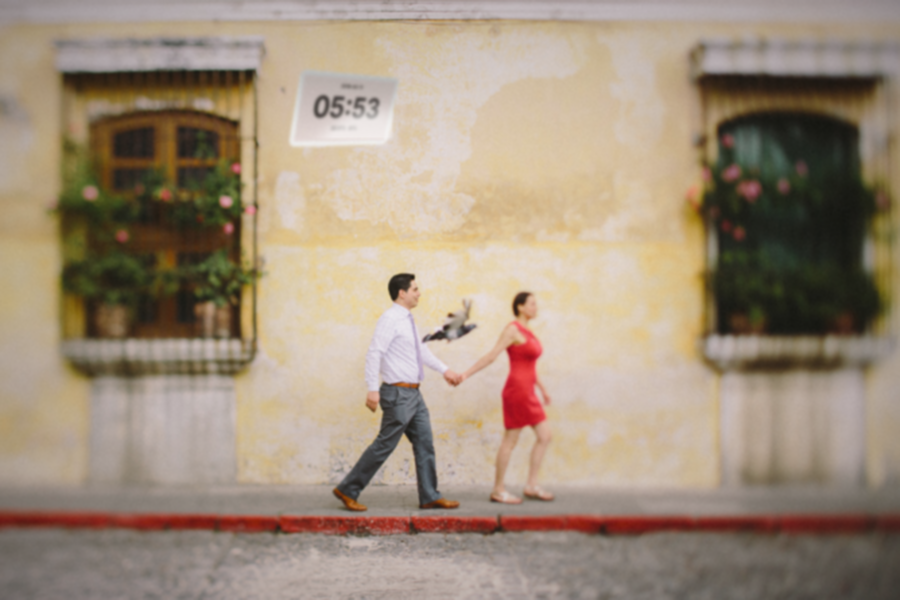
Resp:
5:53
